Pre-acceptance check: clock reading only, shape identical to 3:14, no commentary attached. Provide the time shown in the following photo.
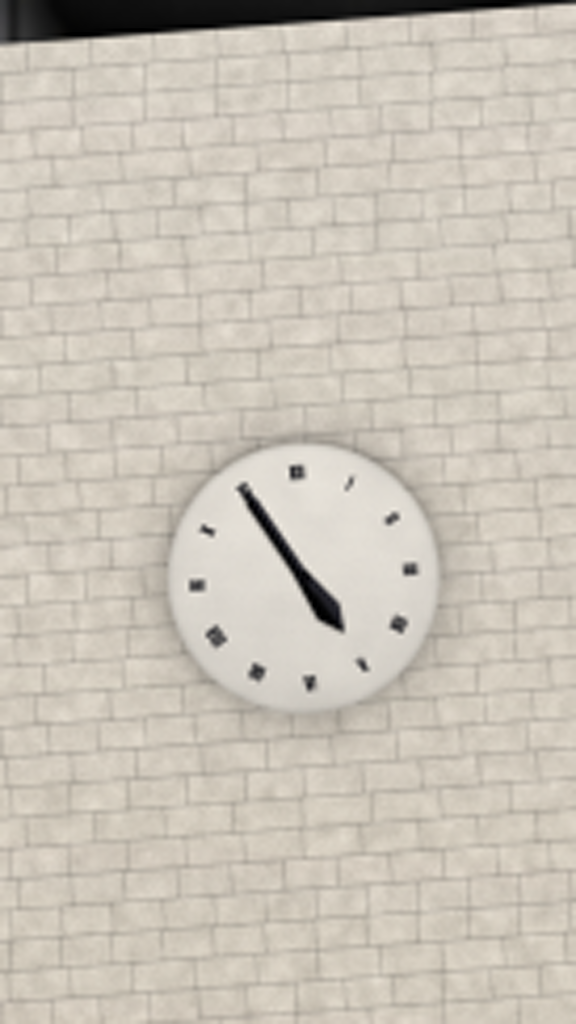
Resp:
4:55
